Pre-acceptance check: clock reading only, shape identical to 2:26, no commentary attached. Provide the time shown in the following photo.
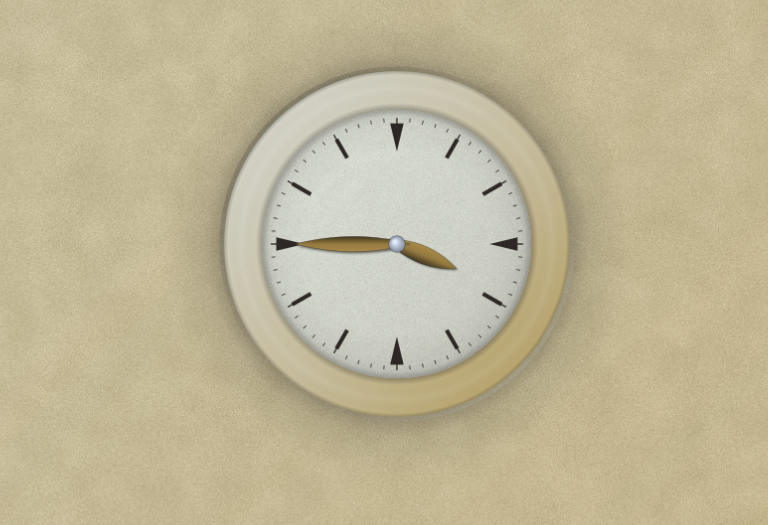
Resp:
3:45
